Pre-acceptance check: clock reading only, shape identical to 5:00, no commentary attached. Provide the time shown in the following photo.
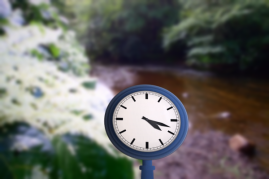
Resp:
4:18
